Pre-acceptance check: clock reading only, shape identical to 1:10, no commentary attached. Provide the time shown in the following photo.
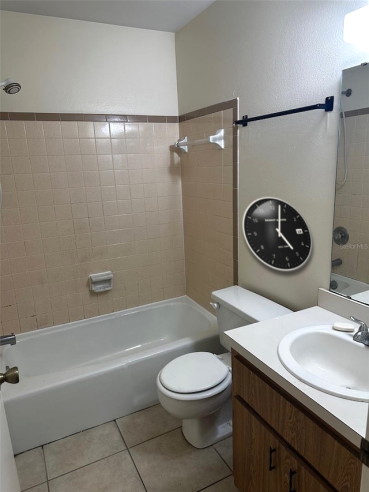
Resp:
5:03
